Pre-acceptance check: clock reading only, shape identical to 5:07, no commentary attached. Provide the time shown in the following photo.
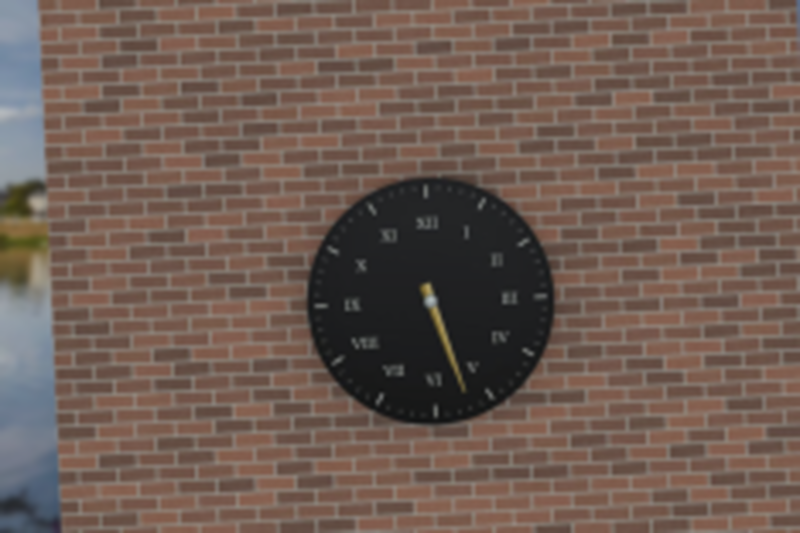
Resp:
5:27
